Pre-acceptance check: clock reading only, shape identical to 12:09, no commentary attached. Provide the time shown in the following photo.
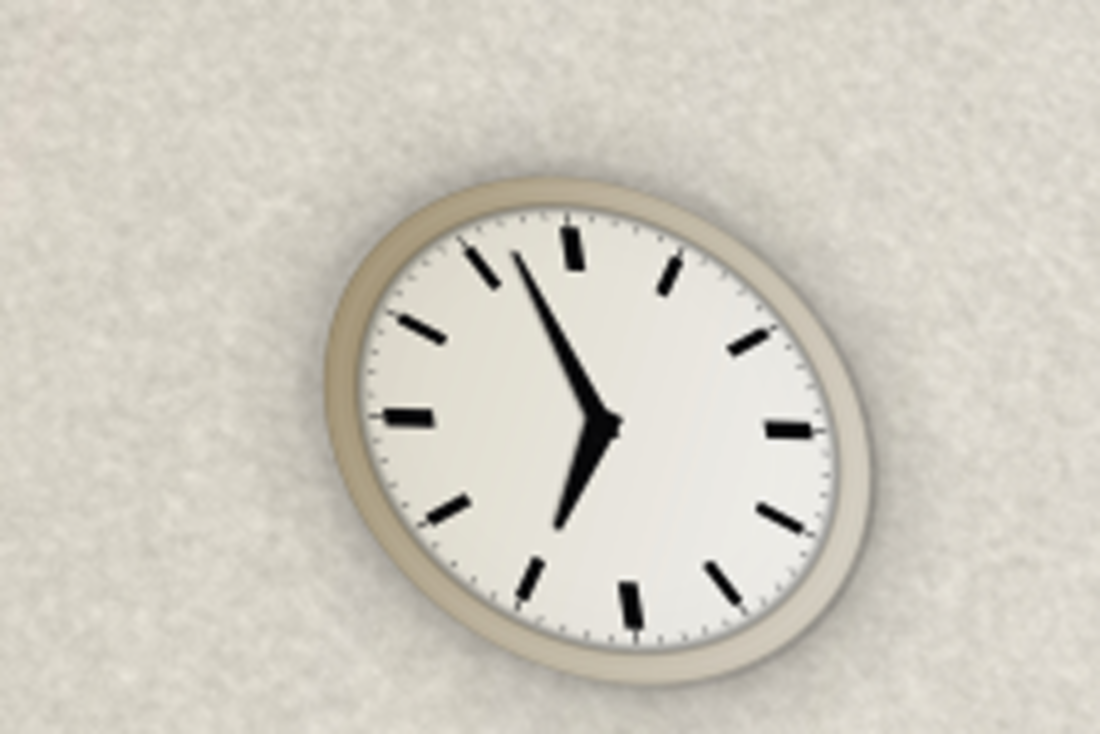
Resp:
6:57
